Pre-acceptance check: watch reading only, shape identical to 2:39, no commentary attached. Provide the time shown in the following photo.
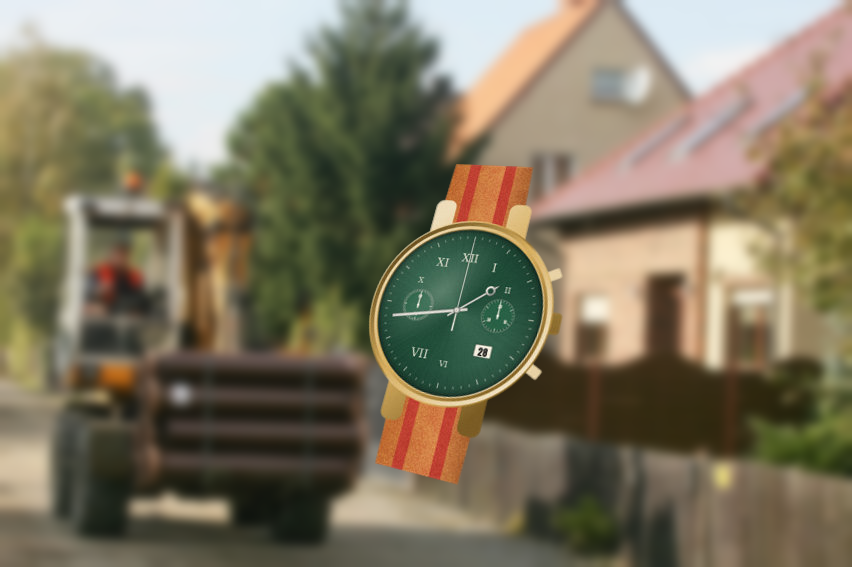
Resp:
1:43
